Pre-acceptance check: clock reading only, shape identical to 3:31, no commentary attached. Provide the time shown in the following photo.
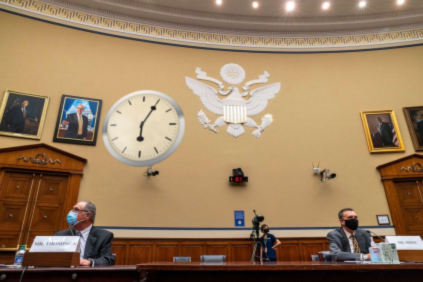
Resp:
6:05
